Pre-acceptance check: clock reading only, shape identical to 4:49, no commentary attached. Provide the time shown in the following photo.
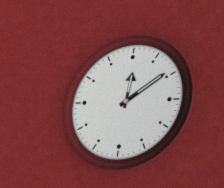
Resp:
12:09
